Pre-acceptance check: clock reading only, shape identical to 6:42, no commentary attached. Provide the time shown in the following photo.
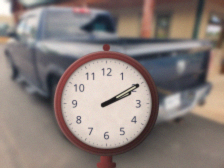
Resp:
2:10
